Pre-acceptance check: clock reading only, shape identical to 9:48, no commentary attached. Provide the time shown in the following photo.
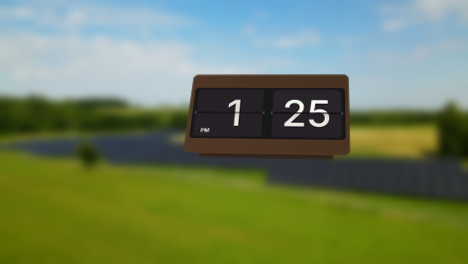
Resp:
1:25
